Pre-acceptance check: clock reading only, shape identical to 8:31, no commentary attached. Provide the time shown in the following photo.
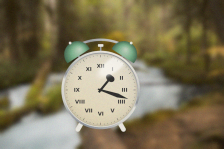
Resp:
1:18
